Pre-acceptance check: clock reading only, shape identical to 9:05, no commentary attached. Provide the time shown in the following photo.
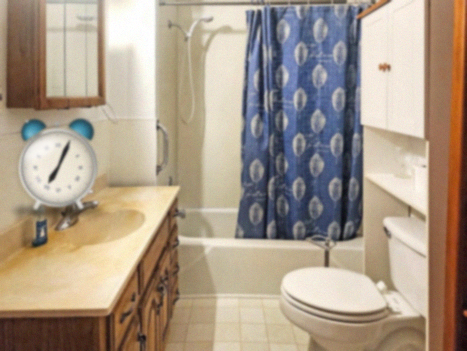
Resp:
7:04
